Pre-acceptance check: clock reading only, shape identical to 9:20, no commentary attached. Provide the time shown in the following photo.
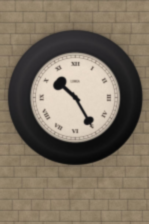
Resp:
10:25
